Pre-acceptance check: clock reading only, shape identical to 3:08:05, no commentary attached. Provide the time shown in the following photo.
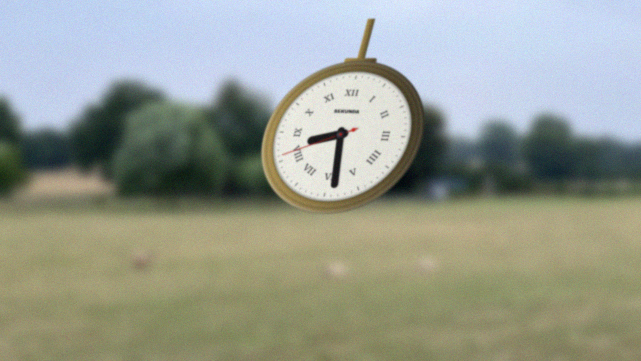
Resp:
8:28:41
